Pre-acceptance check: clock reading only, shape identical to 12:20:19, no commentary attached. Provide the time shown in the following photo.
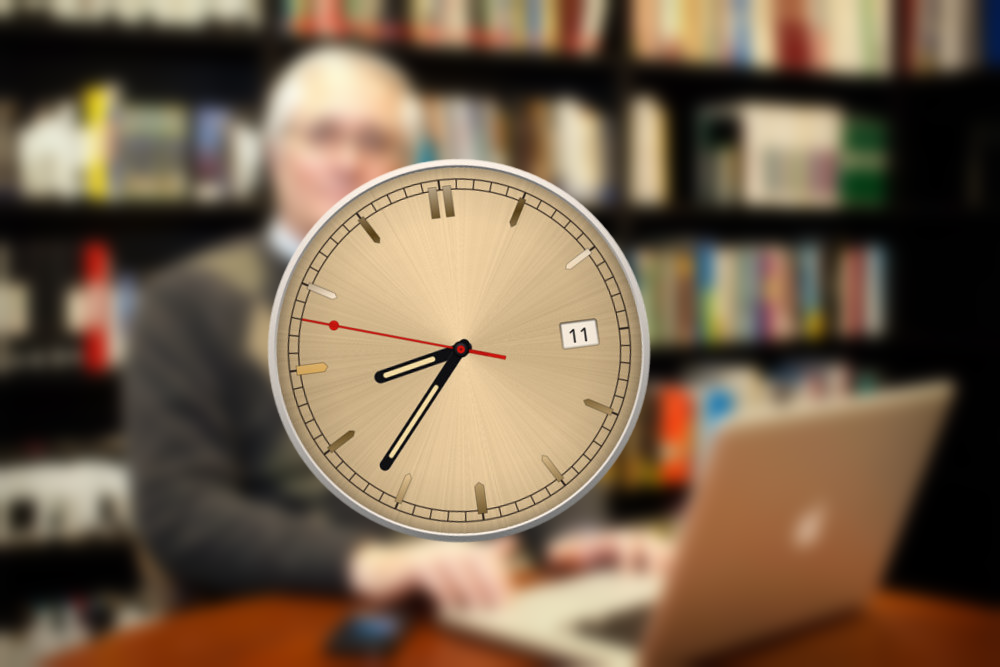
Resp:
8:36:48
